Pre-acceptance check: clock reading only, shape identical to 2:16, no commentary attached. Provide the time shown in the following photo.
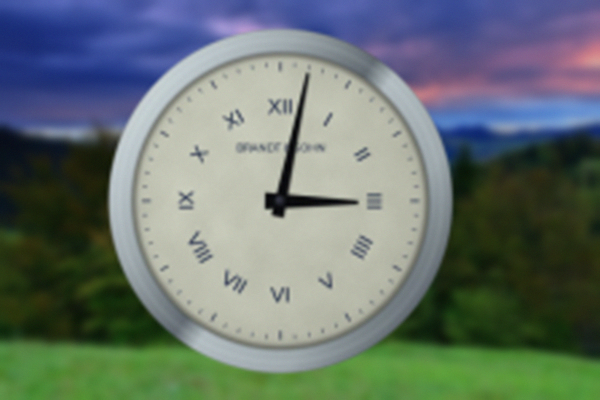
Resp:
3:02
